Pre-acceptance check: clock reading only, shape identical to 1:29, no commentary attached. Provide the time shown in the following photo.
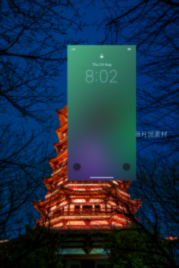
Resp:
8:02
